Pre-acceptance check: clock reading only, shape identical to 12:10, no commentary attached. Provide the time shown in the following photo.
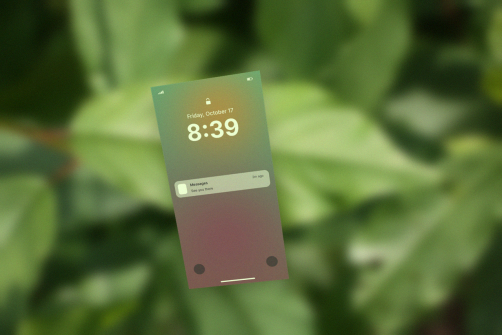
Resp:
8:39
